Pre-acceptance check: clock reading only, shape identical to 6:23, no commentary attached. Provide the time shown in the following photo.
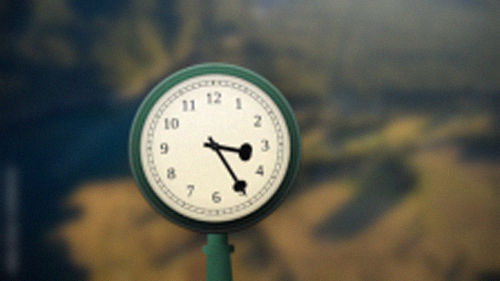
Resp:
3:25
